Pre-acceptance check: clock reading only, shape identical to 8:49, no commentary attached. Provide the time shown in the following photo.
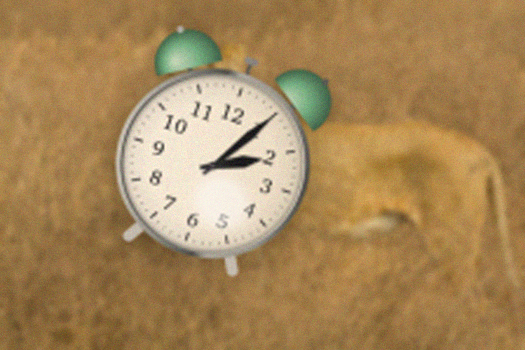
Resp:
2:05
